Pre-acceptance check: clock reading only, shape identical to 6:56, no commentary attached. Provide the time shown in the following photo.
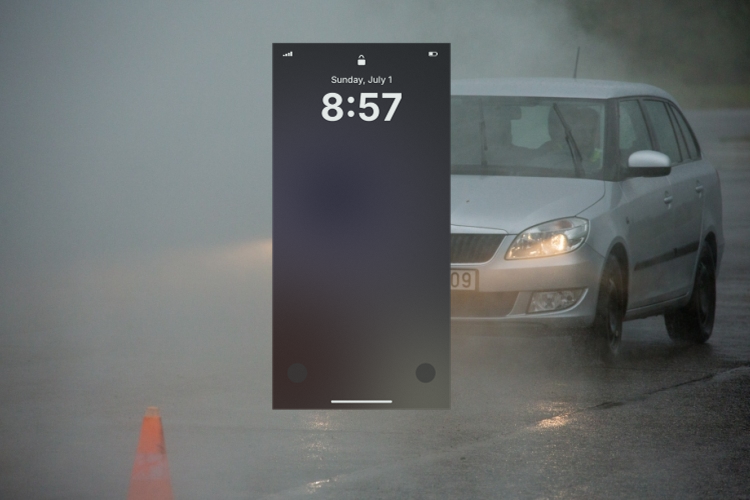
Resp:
8:57
